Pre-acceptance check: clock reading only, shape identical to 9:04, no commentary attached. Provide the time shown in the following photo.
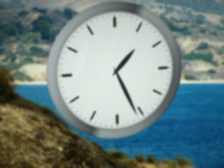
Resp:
1:26
